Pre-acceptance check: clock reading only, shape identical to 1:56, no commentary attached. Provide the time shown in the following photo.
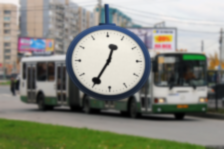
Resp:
12:35
